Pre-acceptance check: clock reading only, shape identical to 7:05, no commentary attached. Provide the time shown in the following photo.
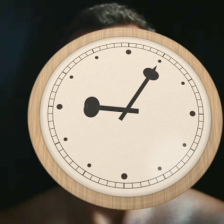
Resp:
9:05
